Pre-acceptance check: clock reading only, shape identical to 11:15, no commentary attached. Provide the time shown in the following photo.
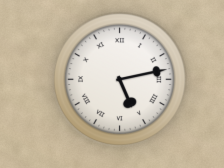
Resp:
5:13
